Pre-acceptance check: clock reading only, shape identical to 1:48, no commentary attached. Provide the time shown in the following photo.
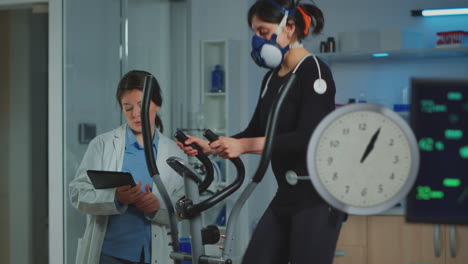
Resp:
1:05
